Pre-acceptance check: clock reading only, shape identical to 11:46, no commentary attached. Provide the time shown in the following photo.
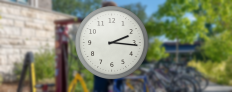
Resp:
2:16
